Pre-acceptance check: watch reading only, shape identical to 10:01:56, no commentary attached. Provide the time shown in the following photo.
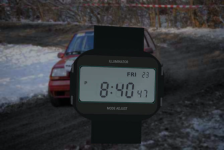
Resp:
8:40:47
